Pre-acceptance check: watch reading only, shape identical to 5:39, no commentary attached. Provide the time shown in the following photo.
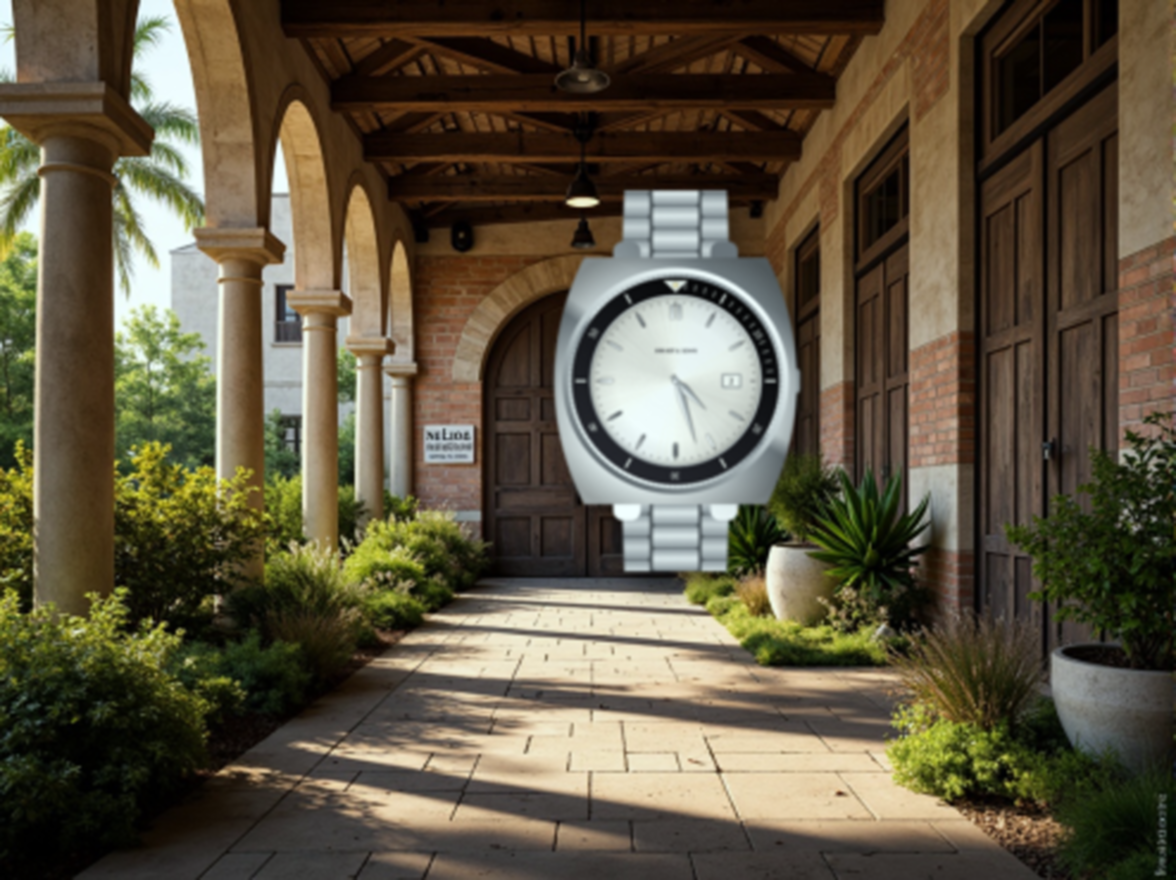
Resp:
4:27
